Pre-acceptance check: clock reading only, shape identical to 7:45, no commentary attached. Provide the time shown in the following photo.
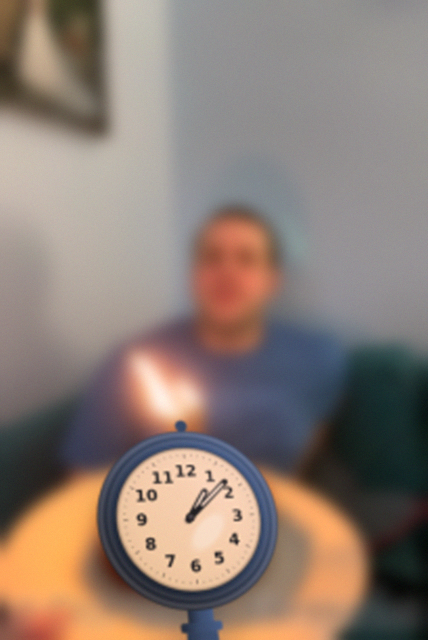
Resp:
1:08
